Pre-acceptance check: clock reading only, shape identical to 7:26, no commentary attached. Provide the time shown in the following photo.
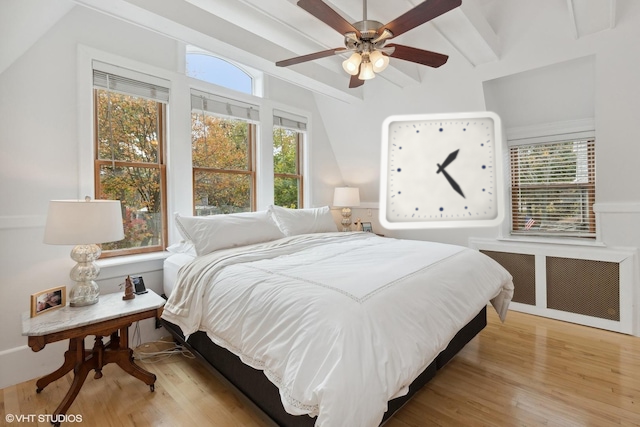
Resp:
1:24
